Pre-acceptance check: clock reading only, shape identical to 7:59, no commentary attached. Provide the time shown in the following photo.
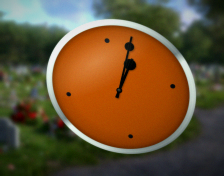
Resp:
1:04
